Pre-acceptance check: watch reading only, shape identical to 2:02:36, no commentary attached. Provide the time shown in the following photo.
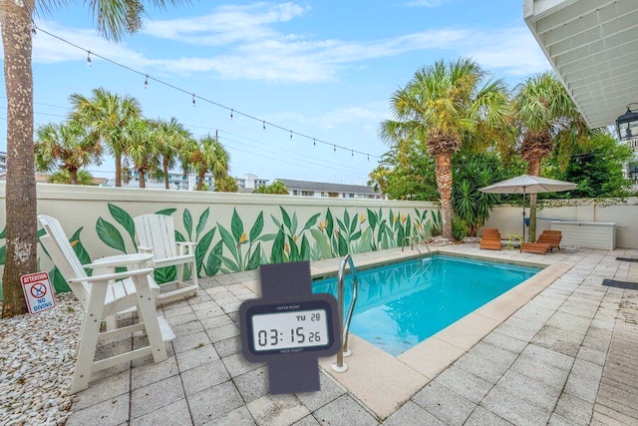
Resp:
3:15:26
